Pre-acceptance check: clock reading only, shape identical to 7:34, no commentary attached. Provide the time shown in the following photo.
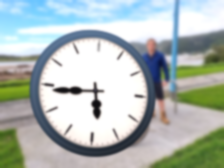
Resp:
5:44
